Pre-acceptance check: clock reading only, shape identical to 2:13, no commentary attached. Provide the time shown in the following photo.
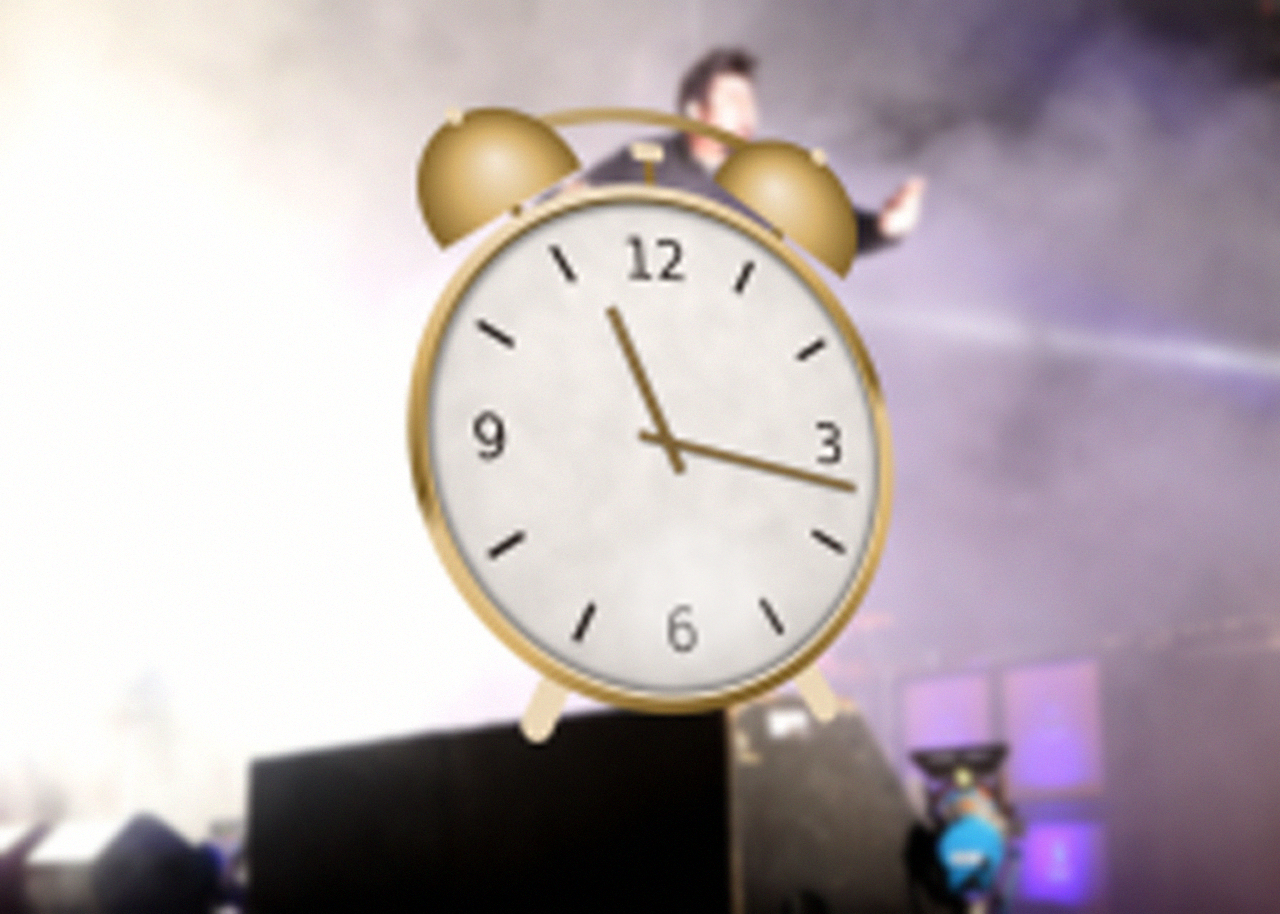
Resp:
11:17
